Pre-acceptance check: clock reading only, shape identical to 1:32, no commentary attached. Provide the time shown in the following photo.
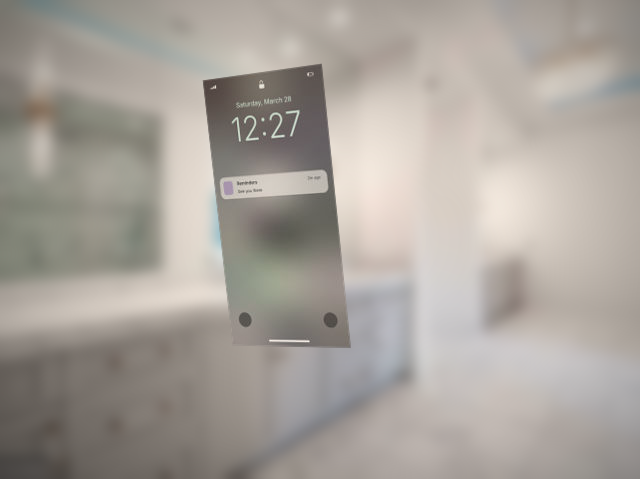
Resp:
12:27
